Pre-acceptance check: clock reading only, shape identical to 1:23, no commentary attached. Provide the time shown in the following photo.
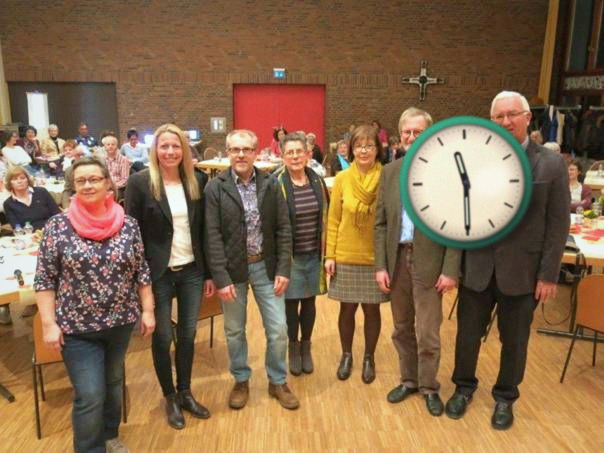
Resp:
11:30
